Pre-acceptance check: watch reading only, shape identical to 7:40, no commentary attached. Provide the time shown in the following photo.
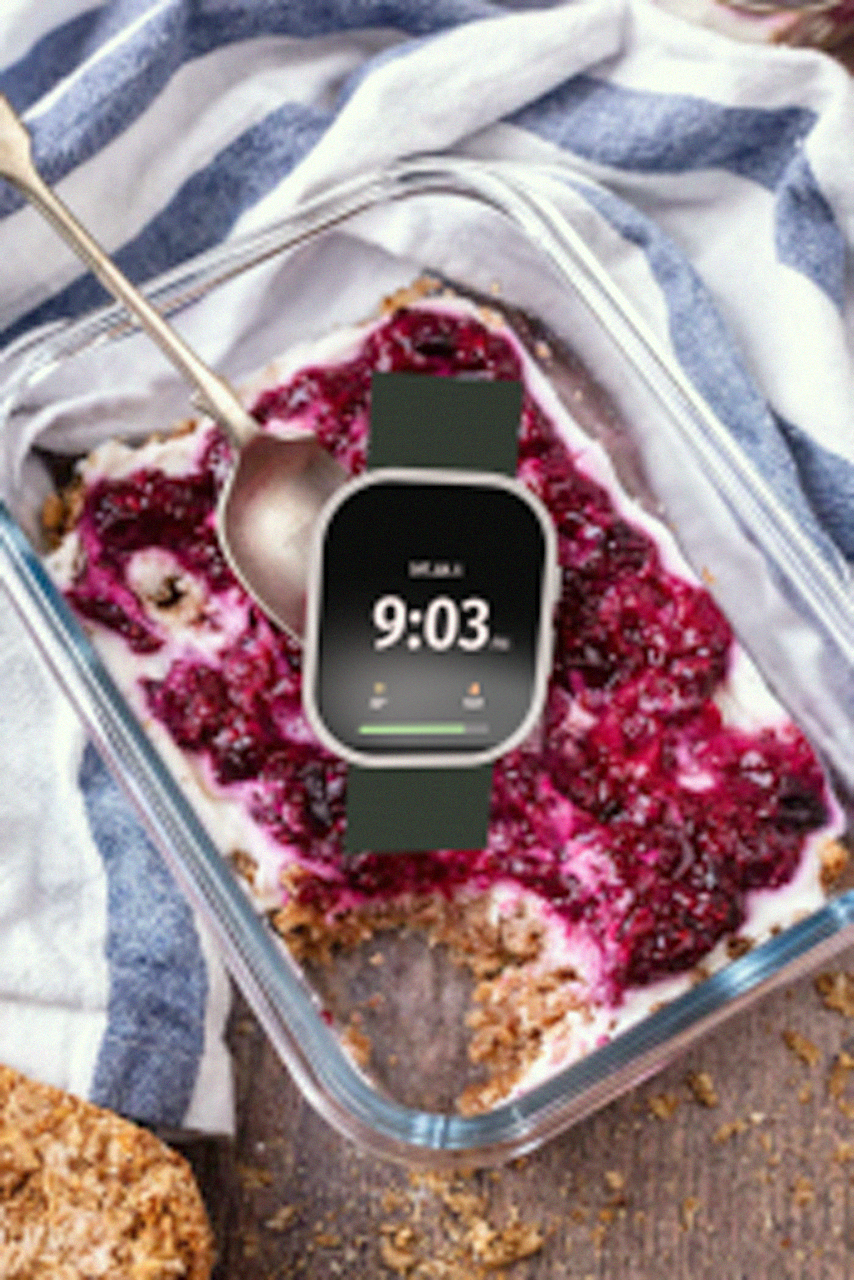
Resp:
9:03
